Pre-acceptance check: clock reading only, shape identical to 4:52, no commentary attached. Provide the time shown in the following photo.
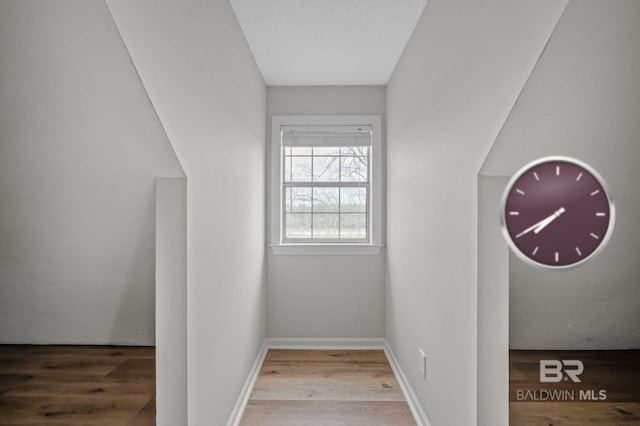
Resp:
7:40
